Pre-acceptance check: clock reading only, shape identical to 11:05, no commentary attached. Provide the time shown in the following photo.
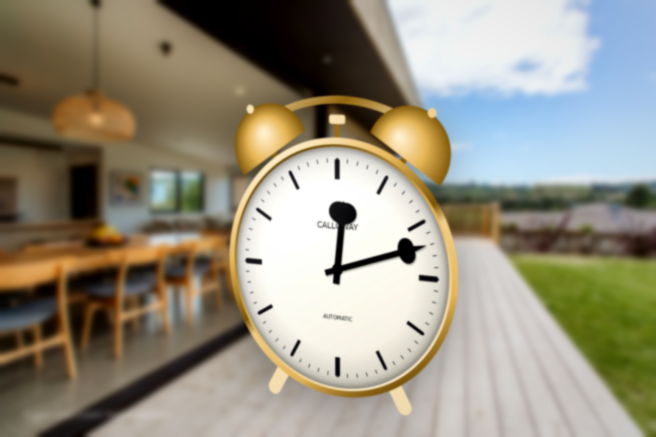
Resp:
12:12
